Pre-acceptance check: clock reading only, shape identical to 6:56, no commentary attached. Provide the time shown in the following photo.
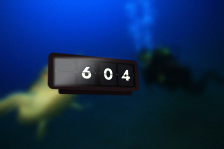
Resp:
6:04
